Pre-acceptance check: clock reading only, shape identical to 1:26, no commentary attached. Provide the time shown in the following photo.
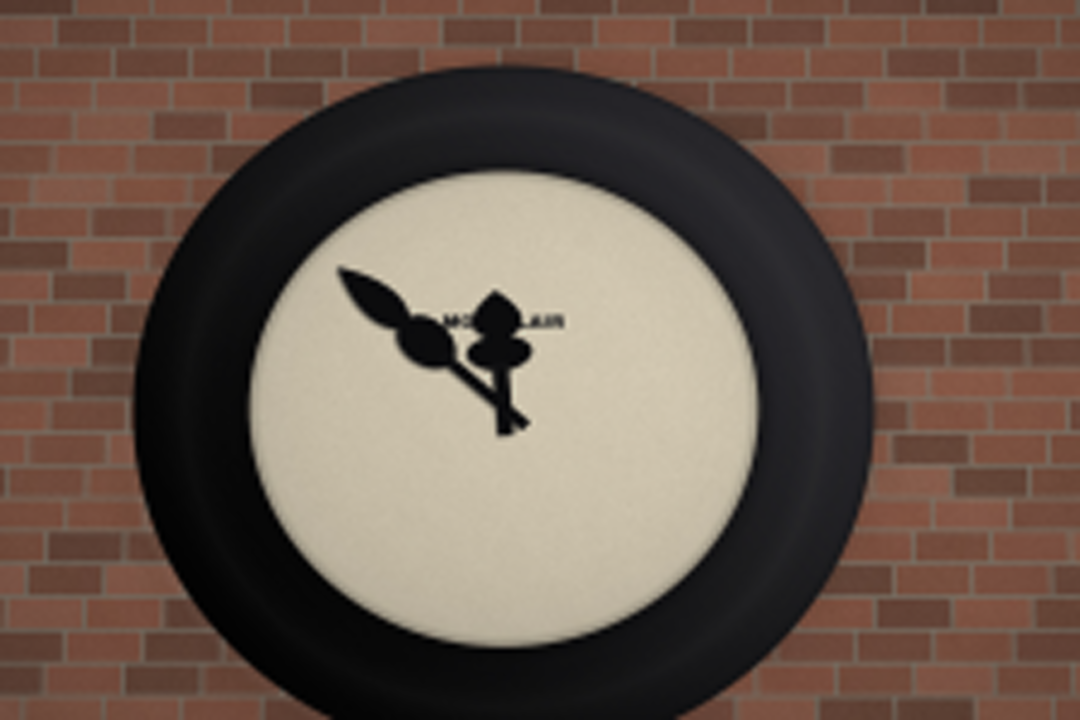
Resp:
11:52
